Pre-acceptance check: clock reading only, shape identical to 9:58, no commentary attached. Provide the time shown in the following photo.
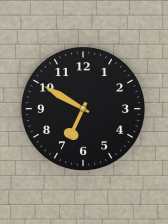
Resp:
6:50
